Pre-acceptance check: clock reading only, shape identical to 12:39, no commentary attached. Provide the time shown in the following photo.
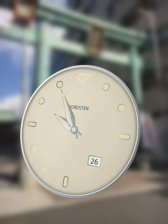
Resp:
9:55
